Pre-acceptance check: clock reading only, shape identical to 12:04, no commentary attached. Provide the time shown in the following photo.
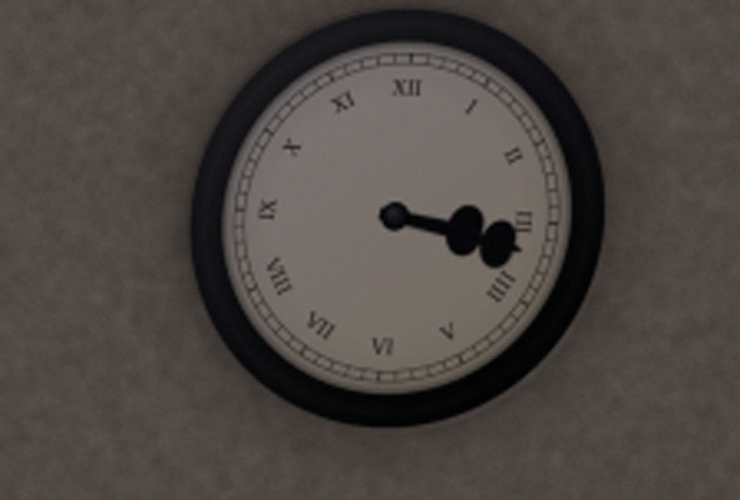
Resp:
3:17
